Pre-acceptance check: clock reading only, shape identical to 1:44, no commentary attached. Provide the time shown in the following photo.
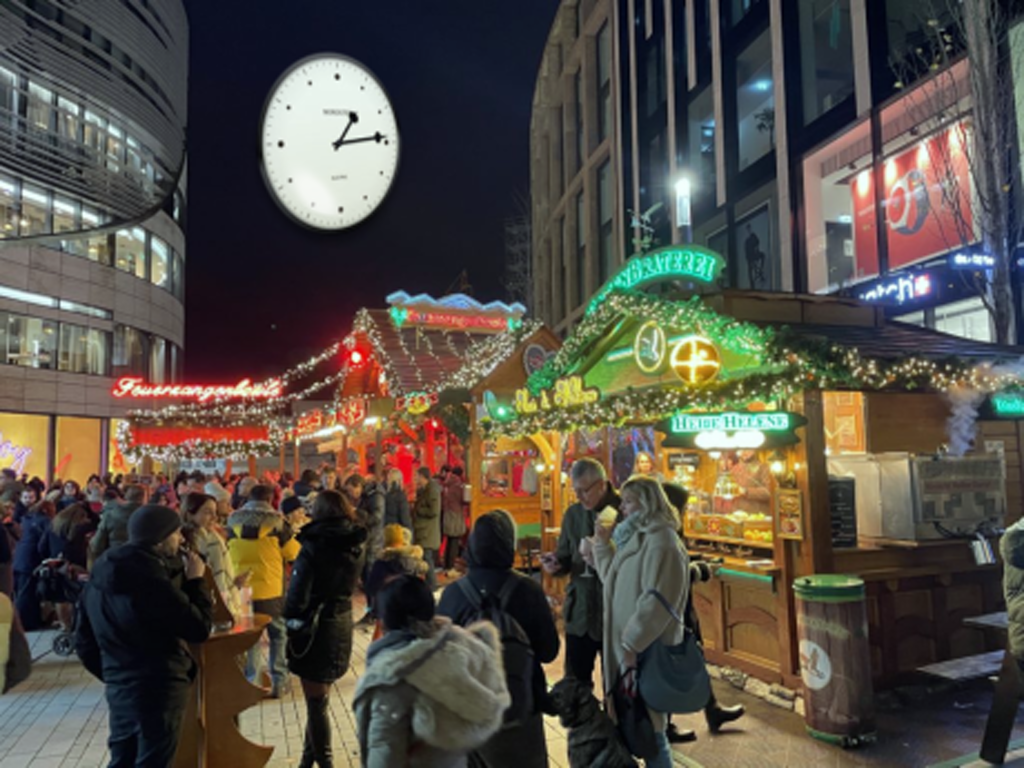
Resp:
1:14
